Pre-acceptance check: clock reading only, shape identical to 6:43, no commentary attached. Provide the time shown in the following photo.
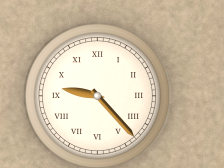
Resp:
9:23
